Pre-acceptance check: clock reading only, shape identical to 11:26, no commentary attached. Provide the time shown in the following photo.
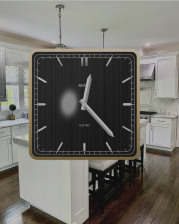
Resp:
12:23
